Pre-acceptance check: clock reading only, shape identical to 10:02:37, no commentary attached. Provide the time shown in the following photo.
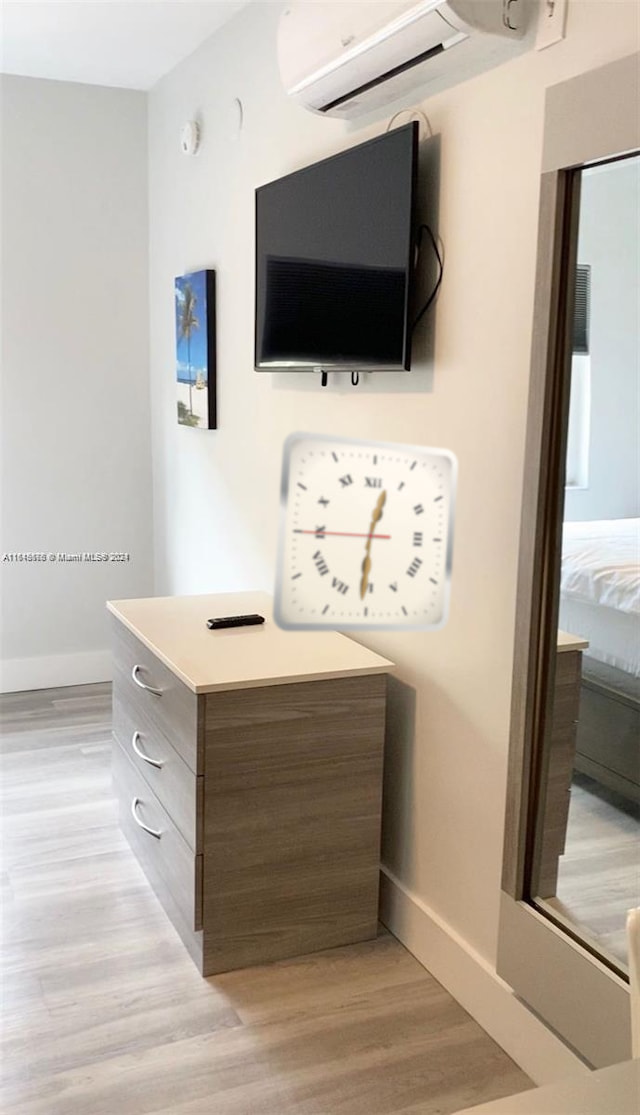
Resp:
12:30:45
